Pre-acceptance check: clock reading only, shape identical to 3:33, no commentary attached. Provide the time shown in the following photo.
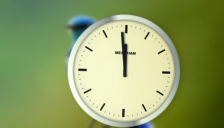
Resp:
11:59
